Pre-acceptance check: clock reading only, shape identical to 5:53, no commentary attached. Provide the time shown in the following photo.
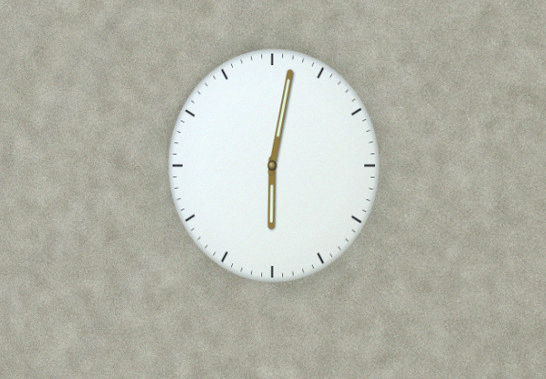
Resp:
6:02
